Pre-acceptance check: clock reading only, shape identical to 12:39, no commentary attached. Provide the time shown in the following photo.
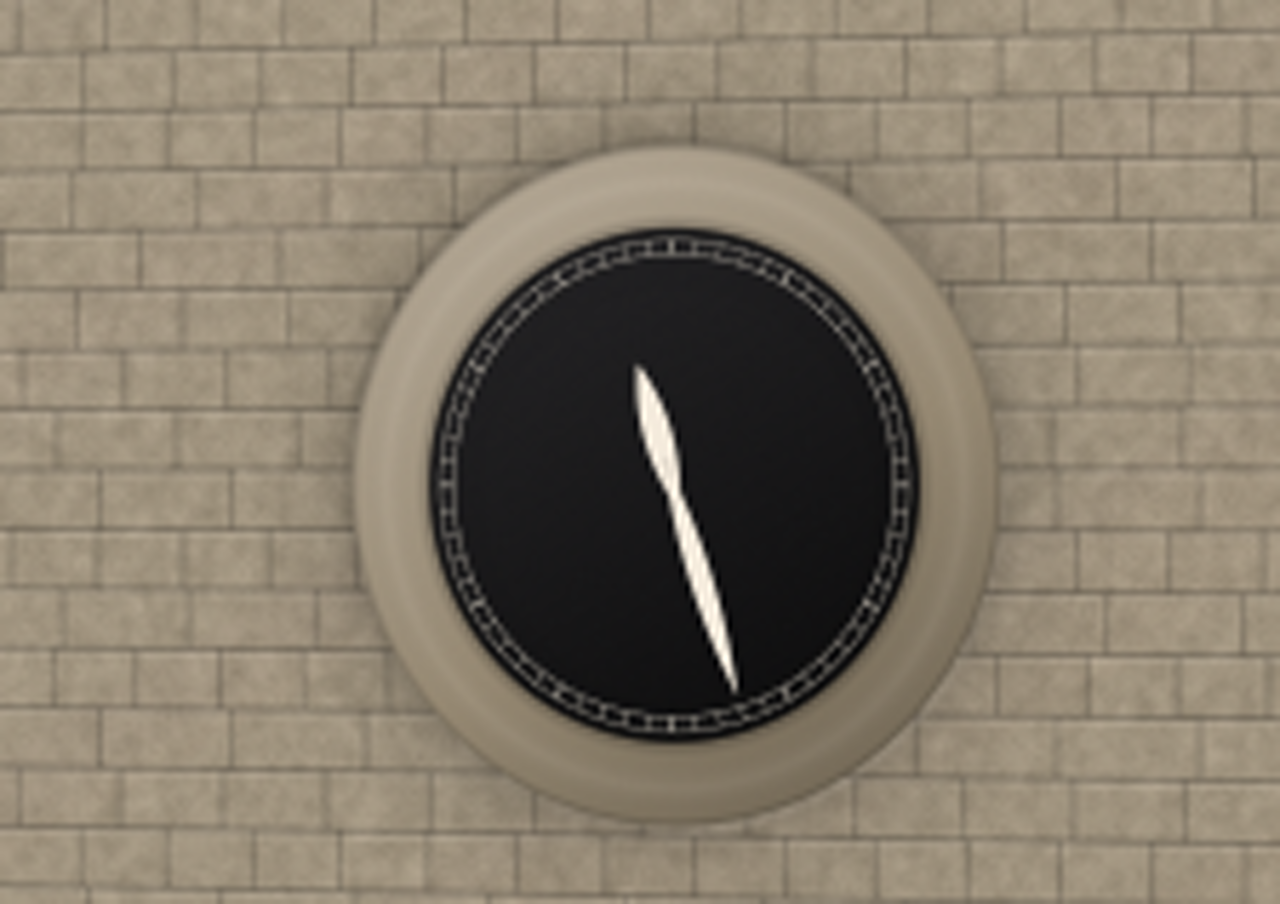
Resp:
11:27
